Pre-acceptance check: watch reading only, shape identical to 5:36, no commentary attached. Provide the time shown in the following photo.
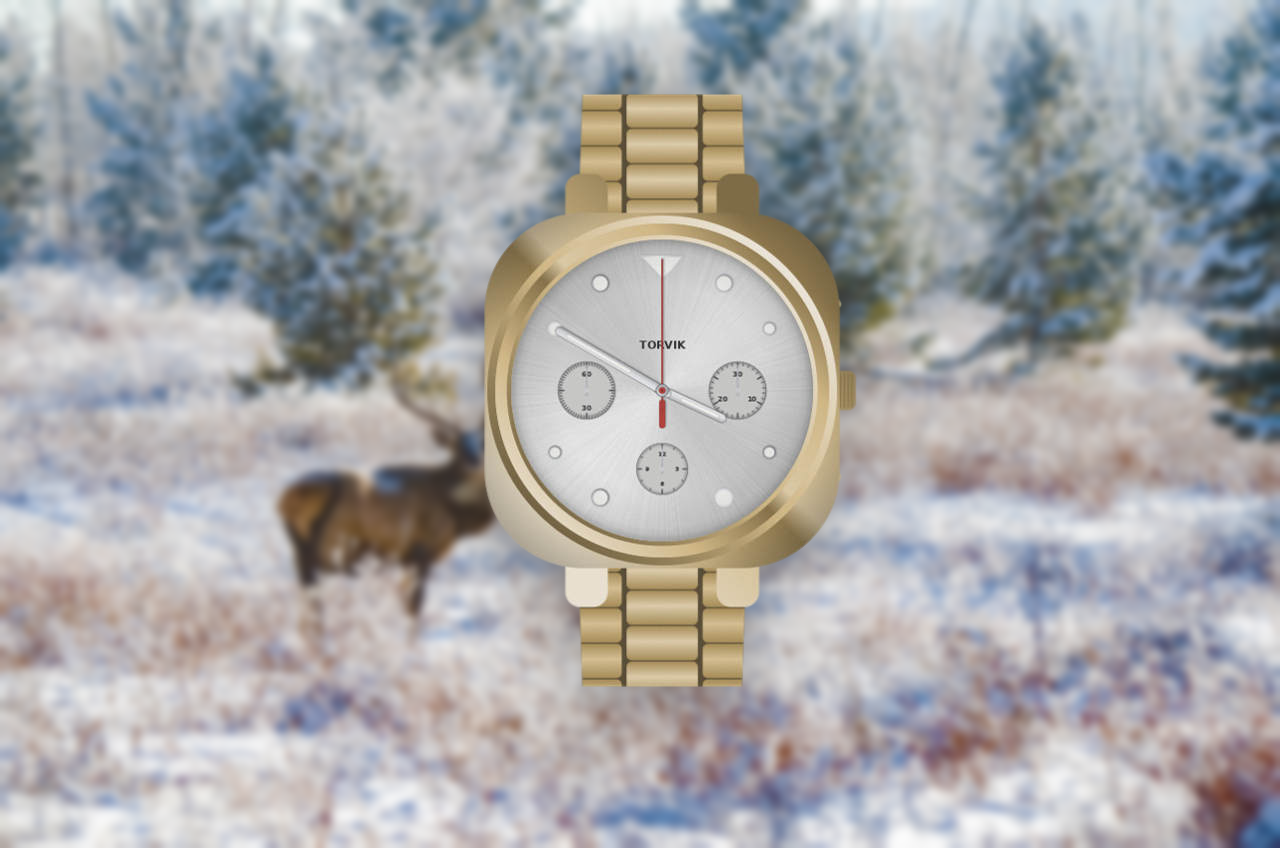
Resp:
3:50
